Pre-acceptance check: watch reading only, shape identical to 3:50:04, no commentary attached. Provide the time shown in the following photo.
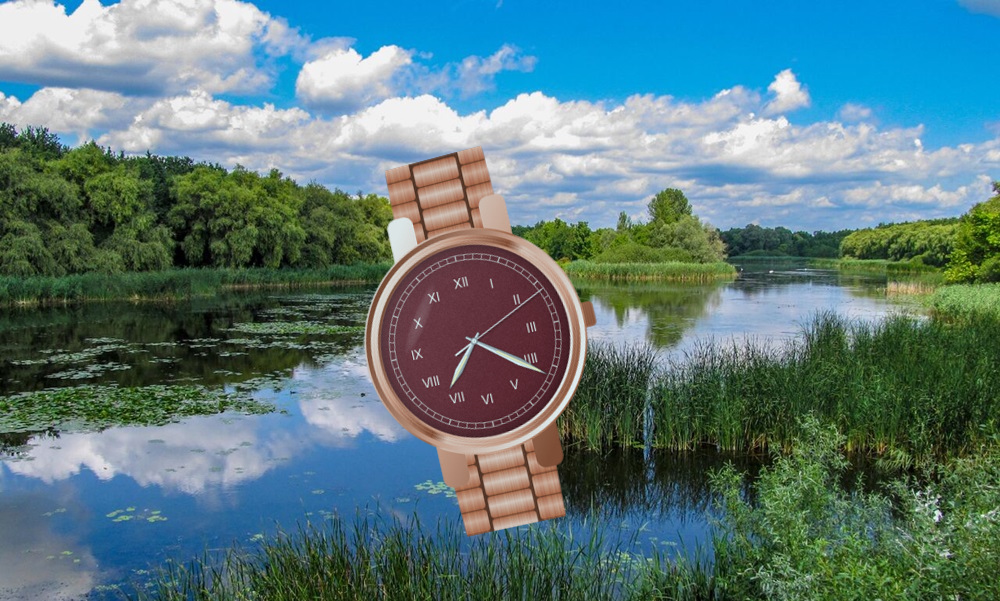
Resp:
7:21:11
